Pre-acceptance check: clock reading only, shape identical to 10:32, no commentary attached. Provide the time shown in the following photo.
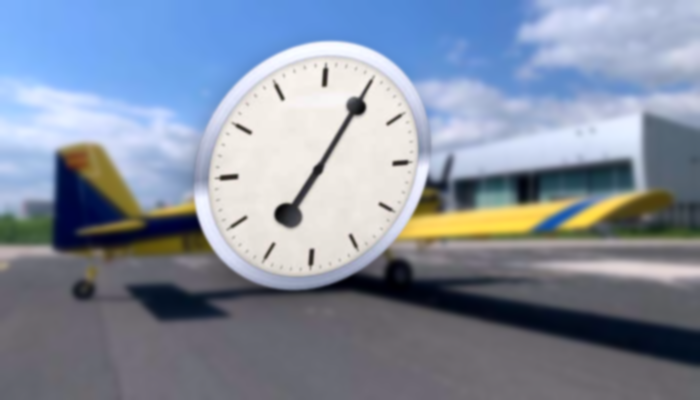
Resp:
7:05
